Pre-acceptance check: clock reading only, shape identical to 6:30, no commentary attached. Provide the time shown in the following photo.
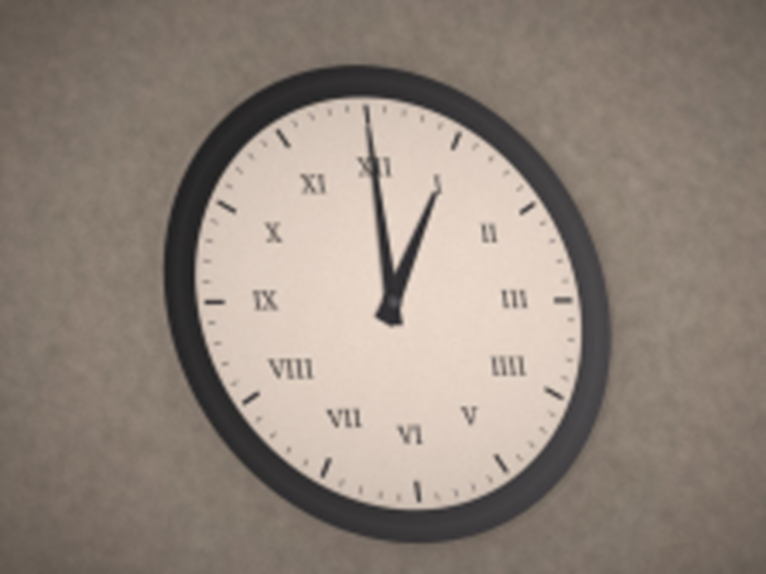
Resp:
1:00
